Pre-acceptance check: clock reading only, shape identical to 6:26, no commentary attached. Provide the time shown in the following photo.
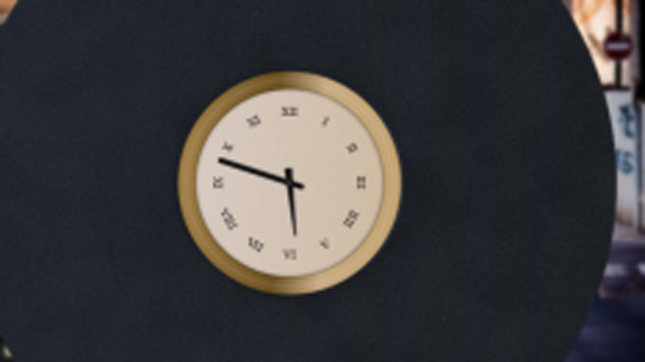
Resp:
5:48
